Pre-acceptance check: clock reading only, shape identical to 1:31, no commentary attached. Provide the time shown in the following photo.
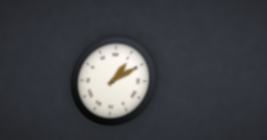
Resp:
1:10
